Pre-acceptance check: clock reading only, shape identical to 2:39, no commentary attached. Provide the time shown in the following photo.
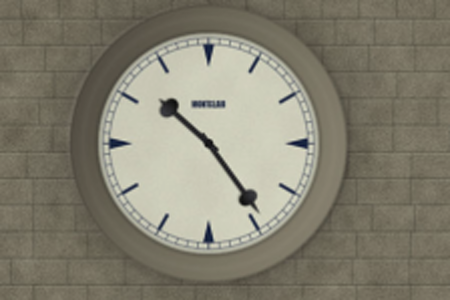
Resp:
10:24
